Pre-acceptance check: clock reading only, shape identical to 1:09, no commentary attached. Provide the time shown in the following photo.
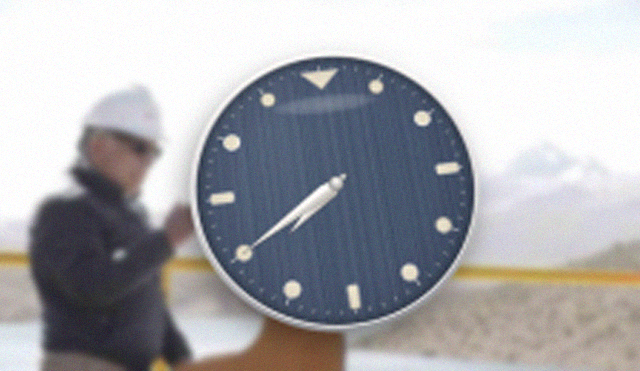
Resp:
7:40
